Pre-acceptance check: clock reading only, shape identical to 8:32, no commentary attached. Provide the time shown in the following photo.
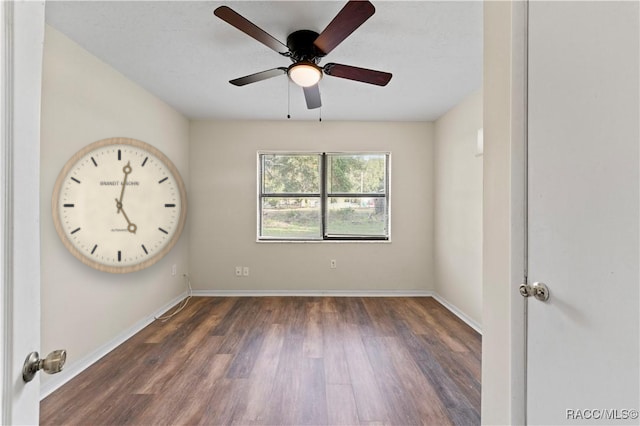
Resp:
5:02
